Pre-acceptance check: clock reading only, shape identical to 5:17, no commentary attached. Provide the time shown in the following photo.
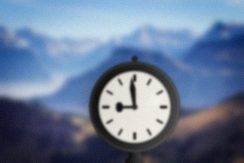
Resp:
8:59
